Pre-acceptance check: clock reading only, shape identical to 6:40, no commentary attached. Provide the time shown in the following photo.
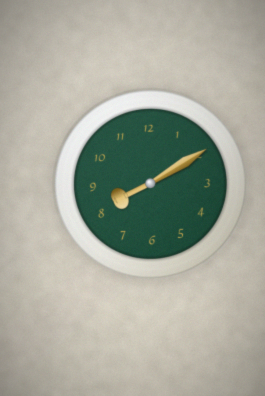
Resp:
8:10
